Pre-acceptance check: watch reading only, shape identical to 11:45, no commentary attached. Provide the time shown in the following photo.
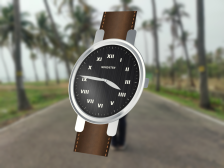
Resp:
3:46
